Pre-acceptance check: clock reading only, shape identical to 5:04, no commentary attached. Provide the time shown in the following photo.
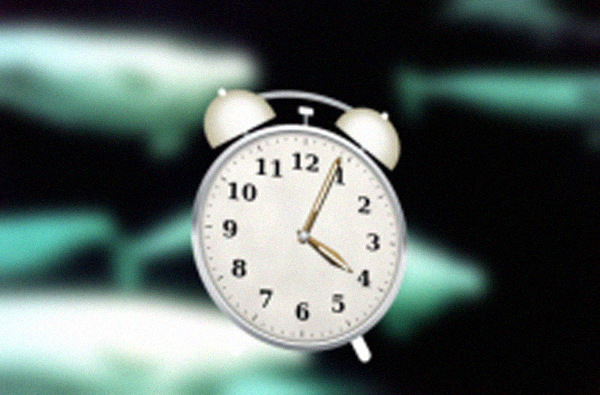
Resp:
4:04
